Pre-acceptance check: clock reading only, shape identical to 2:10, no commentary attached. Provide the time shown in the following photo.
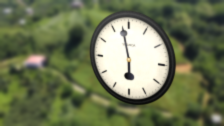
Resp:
5:58
